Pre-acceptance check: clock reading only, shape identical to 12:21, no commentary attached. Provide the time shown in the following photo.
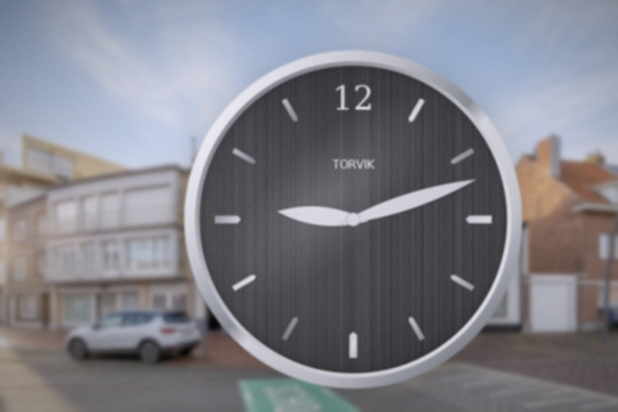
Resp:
9:12
